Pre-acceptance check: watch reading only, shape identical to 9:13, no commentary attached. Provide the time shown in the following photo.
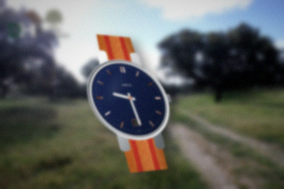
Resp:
9:29
